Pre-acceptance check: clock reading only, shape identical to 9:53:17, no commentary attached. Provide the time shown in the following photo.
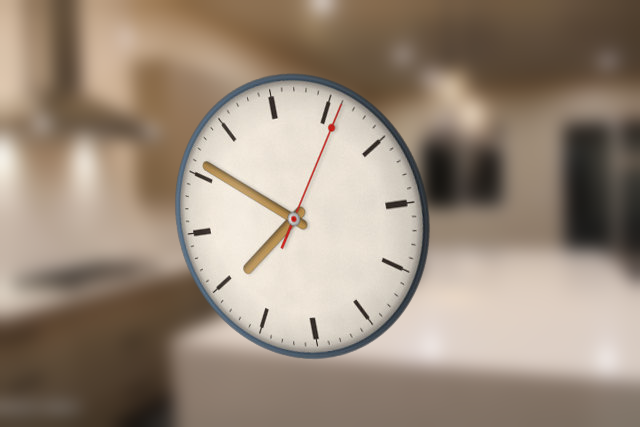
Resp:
7:51:06
